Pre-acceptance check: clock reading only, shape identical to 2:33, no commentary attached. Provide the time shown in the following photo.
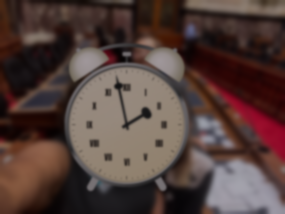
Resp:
1:58
